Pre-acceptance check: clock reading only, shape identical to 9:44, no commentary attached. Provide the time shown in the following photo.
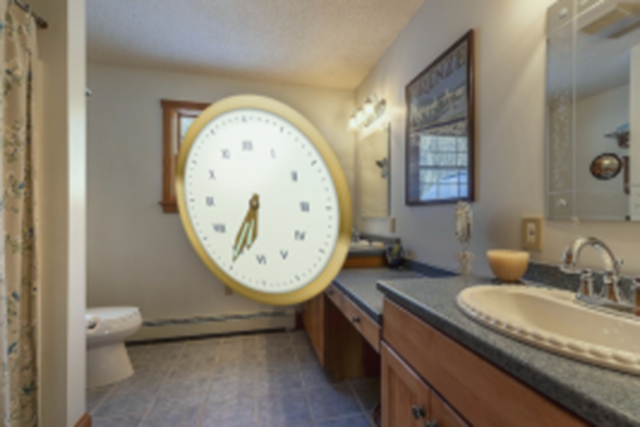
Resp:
6:35
